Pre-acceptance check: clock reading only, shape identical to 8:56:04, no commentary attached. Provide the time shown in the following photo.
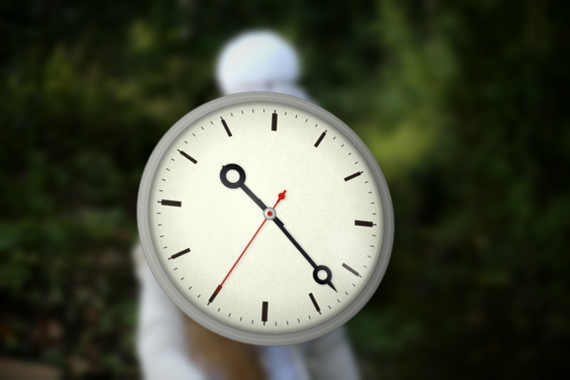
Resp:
10:22:35
